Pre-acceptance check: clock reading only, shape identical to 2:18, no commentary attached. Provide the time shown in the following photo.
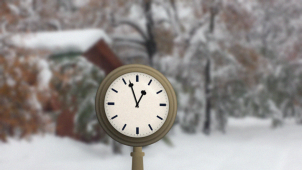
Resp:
12:57
